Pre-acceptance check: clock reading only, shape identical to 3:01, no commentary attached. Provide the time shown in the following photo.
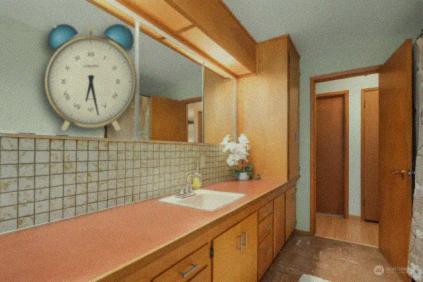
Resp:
6:28
